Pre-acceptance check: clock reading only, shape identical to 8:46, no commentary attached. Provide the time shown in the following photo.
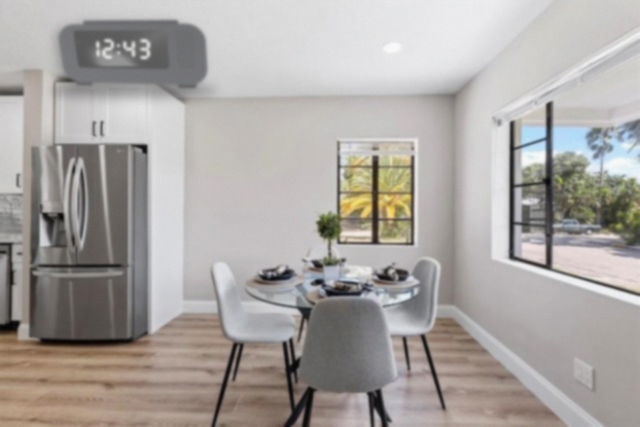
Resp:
12:43
